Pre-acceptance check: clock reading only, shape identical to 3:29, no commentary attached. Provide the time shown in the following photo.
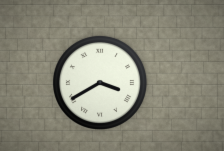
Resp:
3:40
